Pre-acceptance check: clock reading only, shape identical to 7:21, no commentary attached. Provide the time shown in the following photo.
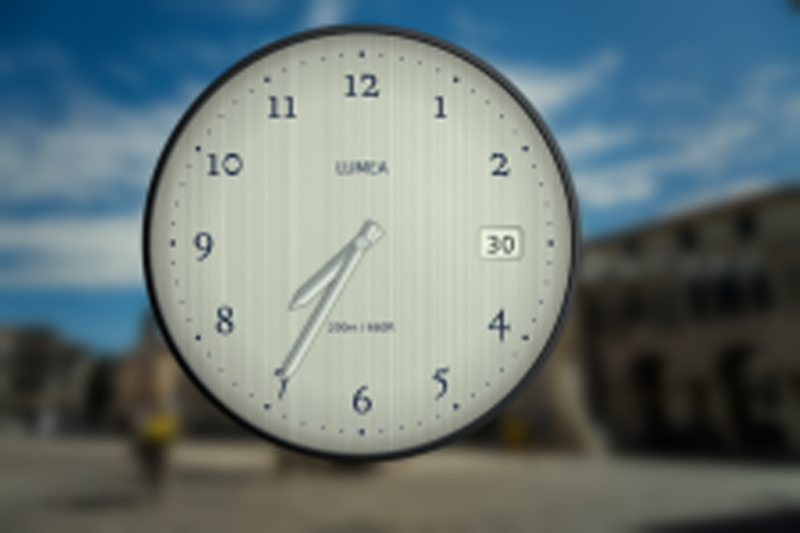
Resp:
7:35
